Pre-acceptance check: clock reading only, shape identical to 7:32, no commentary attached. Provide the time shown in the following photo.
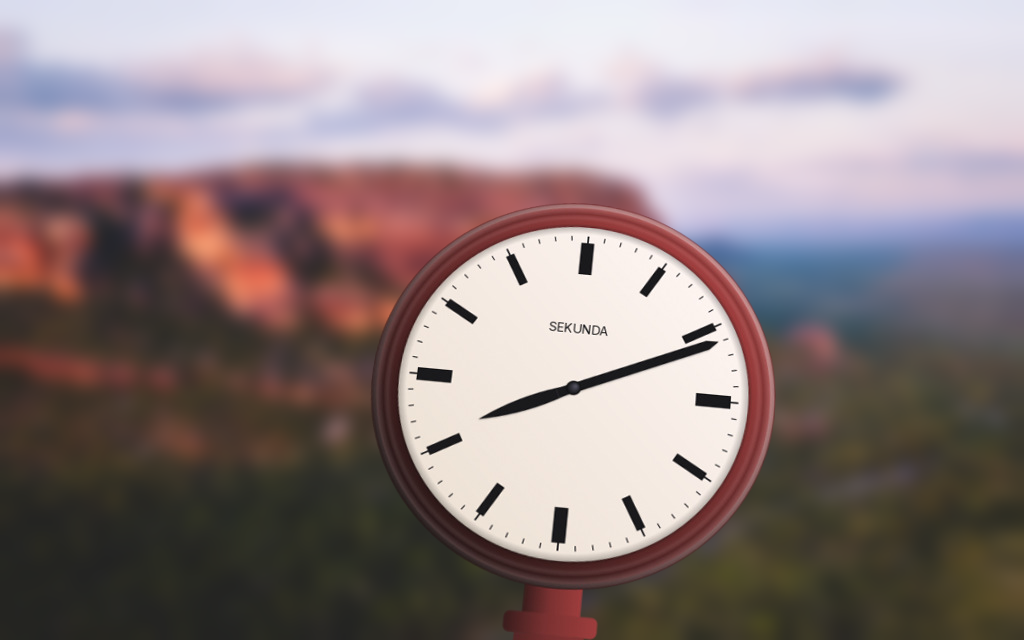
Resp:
8:11
